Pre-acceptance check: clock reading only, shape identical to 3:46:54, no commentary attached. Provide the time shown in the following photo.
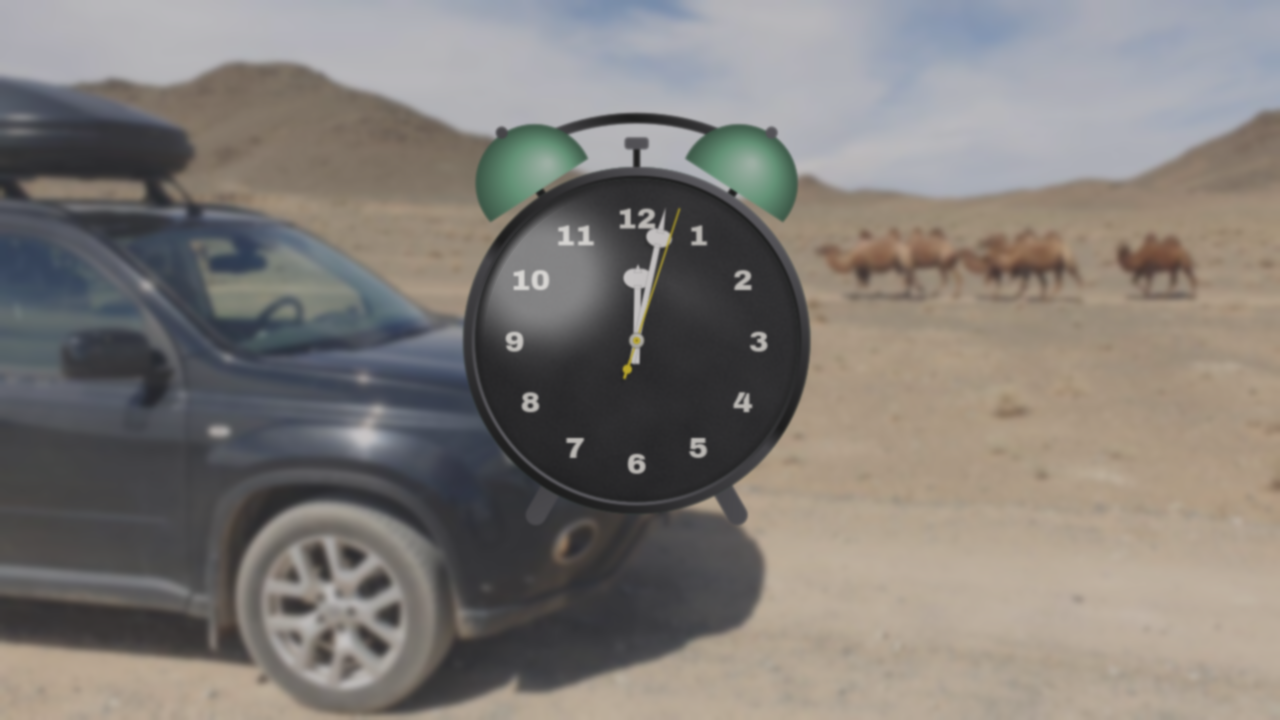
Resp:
12:02:03
